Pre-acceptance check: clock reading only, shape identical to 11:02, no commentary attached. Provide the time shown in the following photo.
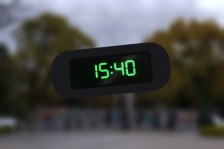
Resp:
15:40
